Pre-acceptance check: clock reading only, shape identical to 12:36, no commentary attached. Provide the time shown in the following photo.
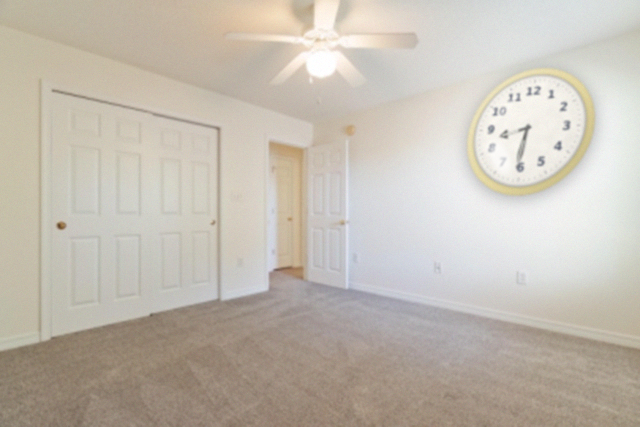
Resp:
8:31
